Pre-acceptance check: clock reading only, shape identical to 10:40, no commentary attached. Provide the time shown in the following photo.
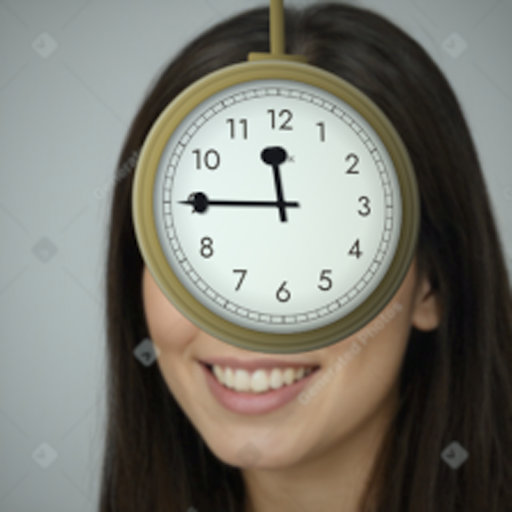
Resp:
11:45
